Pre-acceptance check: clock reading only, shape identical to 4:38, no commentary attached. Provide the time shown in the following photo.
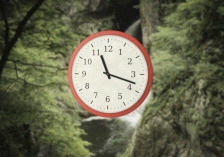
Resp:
11:18
